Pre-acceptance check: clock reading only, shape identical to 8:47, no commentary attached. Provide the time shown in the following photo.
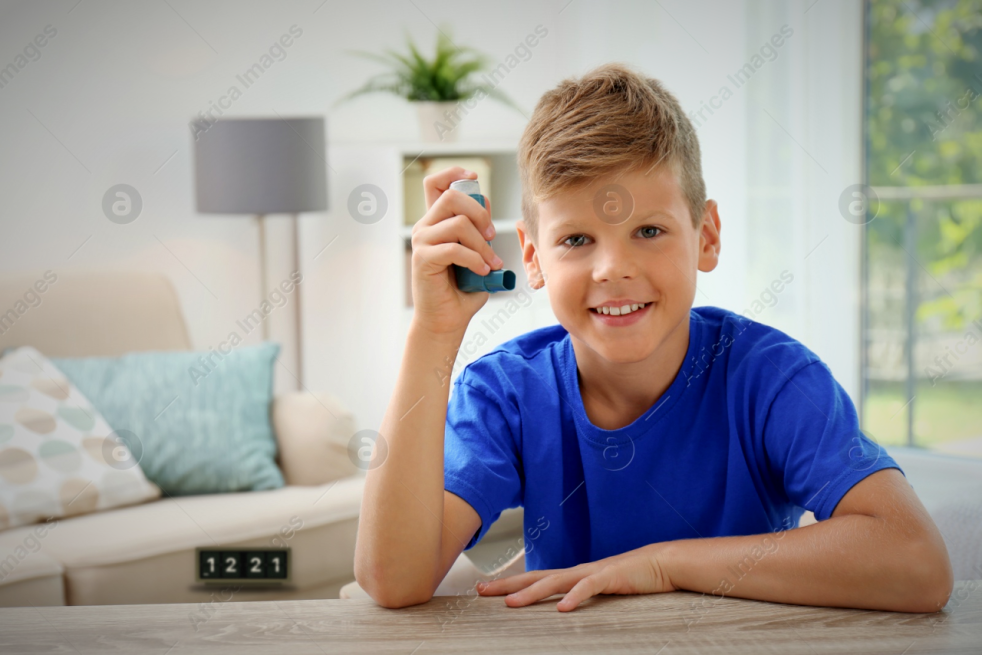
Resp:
12:21
